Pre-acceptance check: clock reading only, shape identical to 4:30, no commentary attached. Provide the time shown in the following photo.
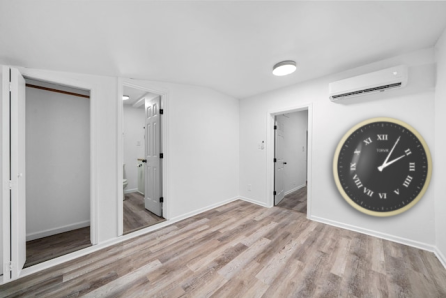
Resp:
2:05
